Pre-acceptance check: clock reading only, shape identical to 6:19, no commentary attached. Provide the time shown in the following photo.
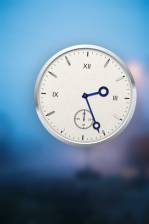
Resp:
2:26
